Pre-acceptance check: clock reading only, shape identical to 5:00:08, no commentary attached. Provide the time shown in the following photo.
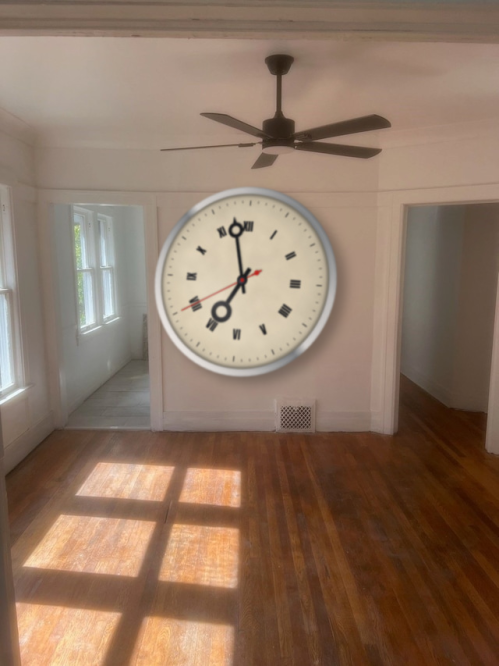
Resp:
6:57:40
